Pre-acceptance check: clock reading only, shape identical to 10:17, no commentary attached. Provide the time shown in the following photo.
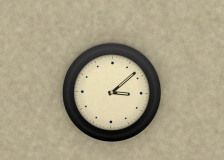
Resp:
3:08
